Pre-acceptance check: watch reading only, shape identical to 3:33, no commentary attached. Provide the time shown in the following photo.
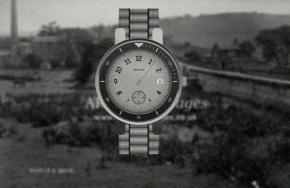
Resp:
1:06
